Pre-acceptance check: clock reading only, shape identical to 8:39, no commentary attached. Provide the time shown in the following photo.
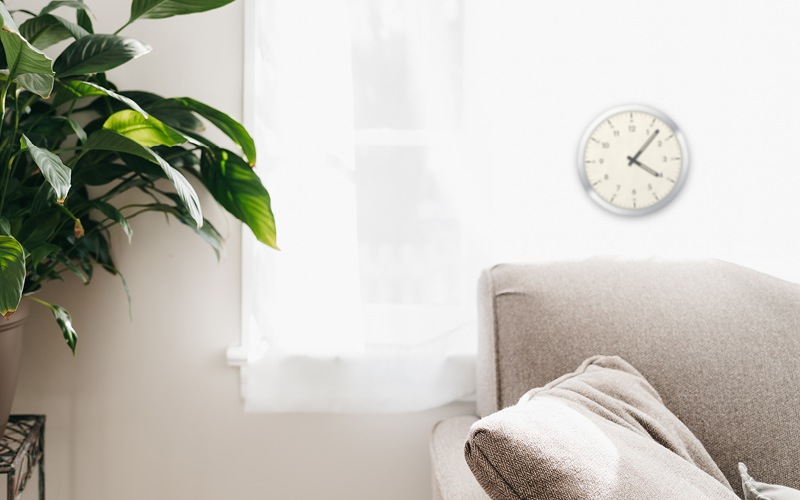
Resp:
4:07
